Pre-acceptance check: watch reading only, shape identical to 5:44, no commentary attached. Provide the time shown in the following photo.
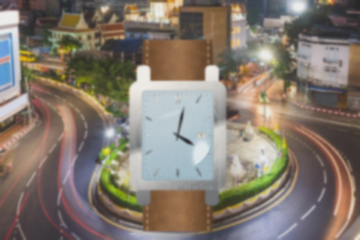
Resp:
4:02
